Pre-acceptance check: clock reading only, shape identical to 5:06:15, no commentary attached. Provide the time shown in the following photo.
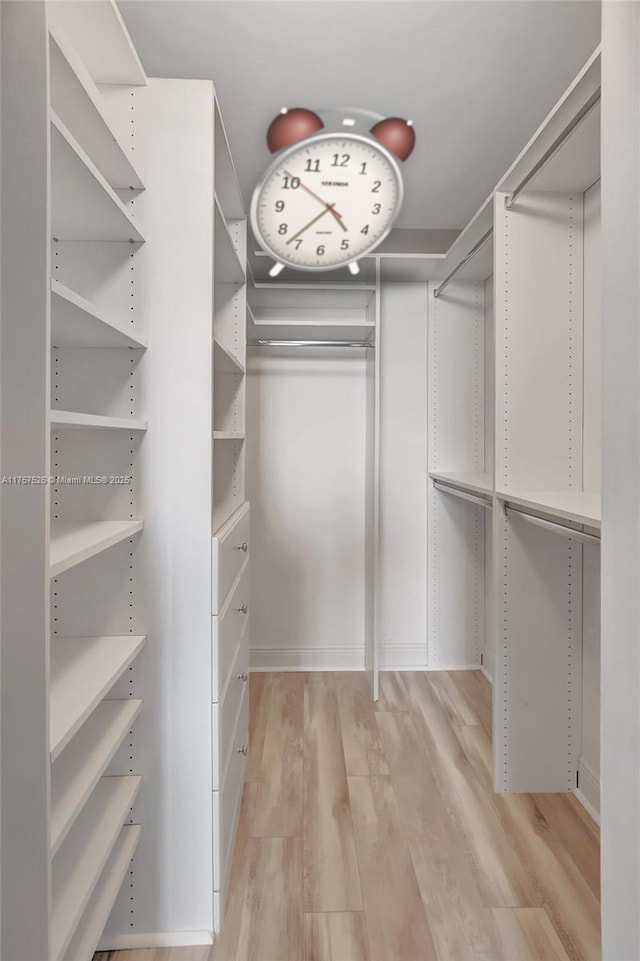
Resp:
4:36:51
